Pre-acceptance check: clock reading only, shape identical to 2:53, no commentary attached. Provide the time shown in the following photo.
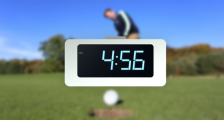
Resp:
4:56
